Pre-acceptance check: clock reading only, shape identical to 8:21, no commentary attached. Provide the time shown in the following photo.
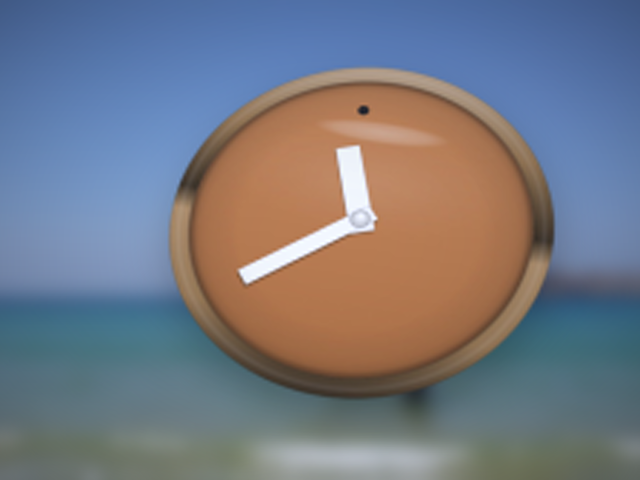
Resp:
11:40
